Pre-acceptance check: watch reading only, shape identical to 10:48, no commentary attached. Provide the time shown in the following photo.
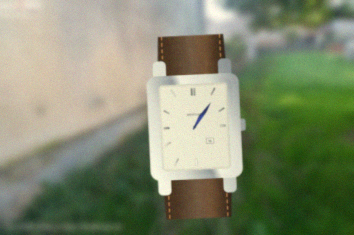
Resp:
1:06
